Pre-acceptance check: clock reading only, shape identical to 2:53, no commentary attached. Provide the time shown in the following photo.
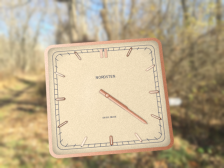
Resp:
4:22
